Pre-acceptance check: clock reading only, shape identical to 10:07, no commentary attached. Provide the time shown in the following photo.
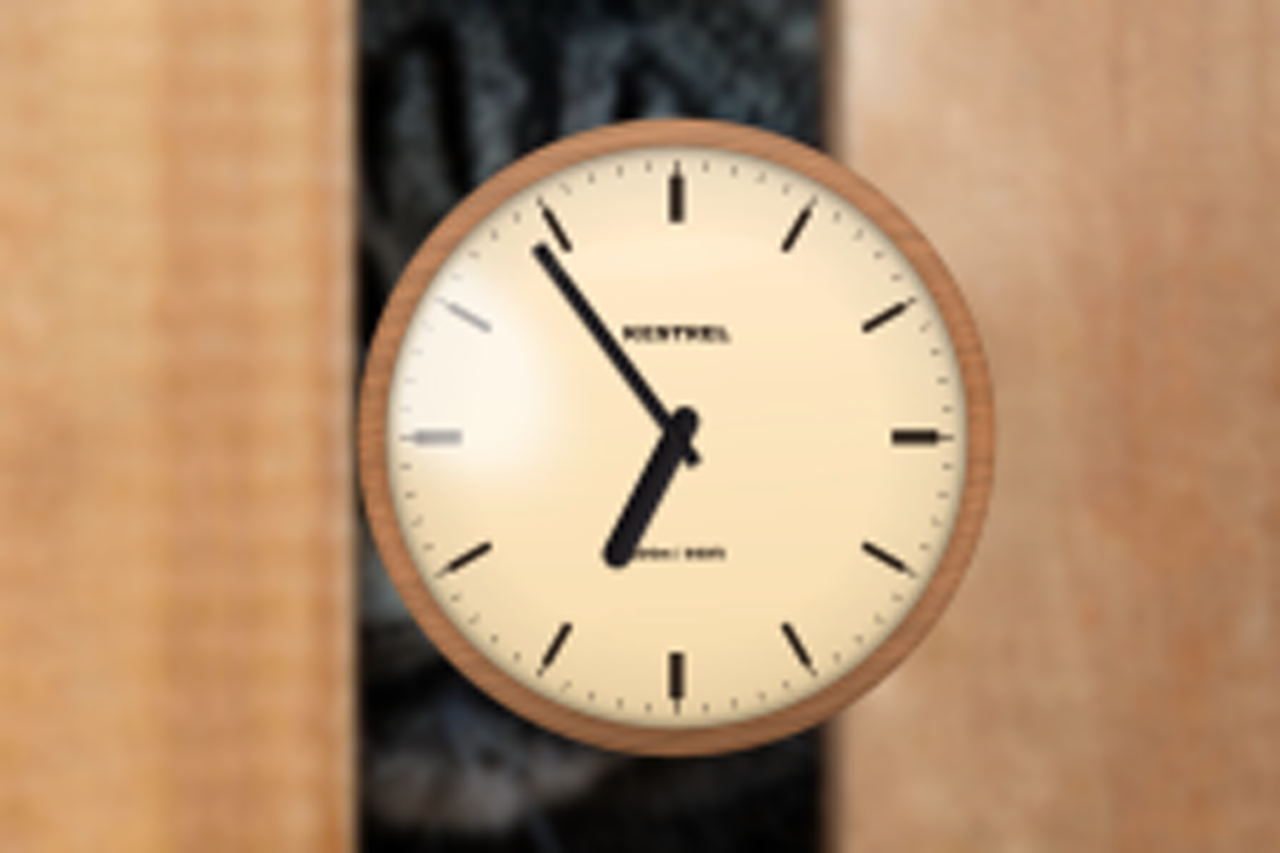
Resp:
6:54
